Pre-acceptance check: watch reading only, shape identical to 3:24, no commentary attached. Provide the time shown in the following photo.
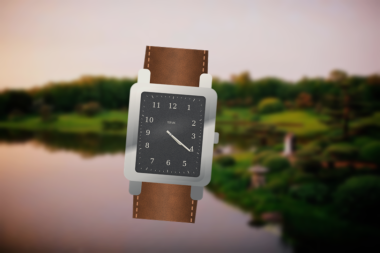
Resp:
4:21
